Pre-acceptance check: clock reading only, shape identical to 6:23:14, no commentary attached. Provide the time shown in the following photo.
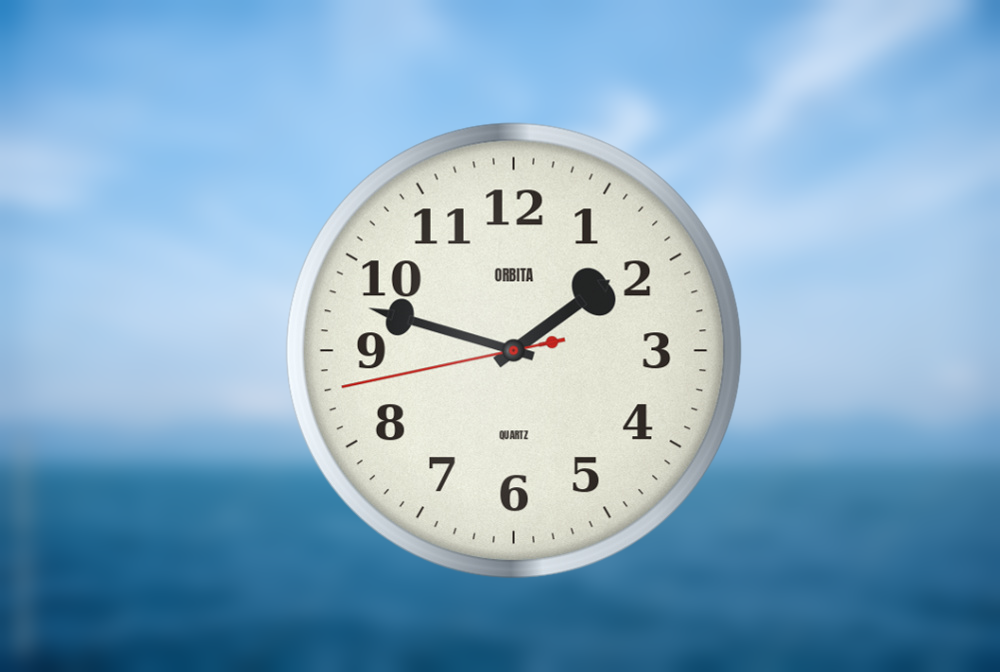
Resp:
1:47:43
